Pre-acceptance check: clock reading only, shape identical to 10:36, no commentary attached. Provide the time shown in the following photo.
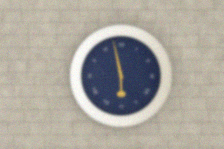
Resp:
5:58
